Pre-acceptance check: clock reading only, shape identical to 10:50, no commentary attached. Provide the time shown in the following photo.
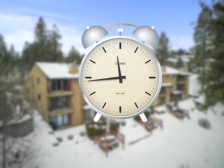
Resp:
11:44
